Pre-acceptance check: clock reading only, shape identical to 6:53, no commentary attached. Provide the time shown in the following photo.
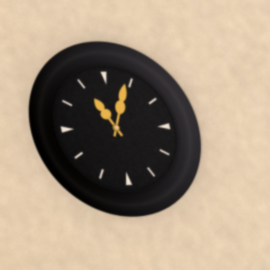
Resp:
11:04
